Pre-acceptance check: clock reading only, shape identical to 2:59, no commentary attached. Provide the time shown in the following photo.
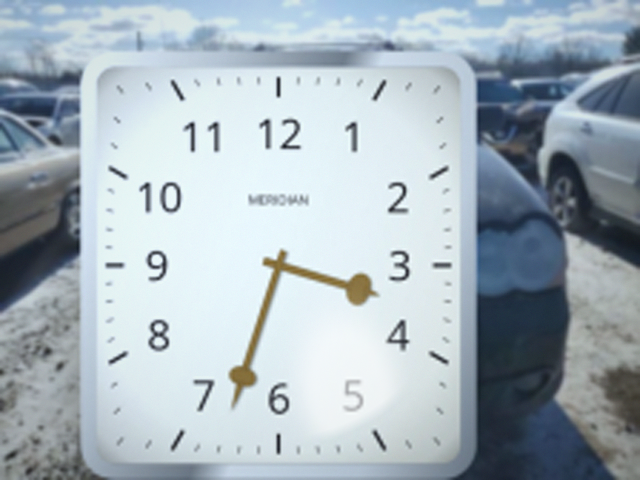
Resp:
3:33
